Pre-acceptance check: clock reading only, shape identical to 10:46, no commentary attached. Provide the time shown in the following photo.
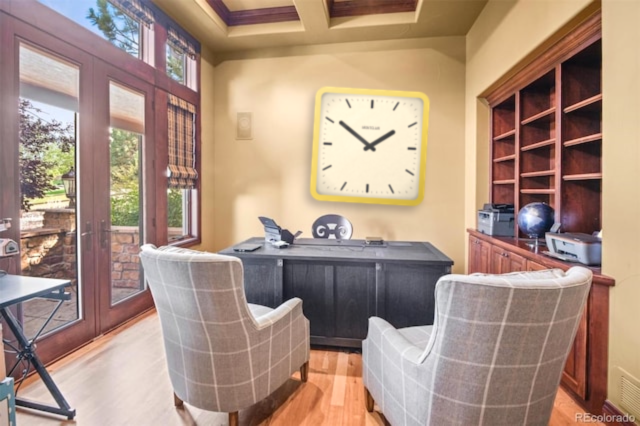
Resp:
1:51
